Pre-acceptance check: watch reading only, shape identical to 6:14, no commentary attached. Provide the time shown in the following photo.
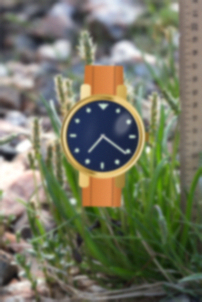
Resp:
7:21
